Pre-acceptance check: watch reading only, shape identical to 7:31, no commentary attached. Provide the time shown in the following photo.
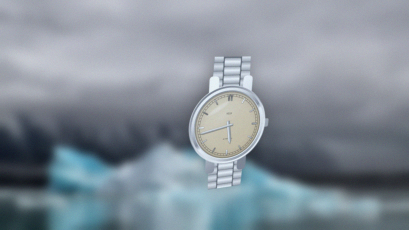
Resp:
5:43
